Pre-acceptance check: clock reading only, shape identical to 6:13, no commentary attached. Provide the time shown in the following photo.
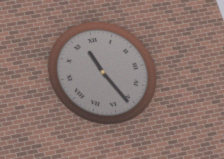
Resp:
11:26
